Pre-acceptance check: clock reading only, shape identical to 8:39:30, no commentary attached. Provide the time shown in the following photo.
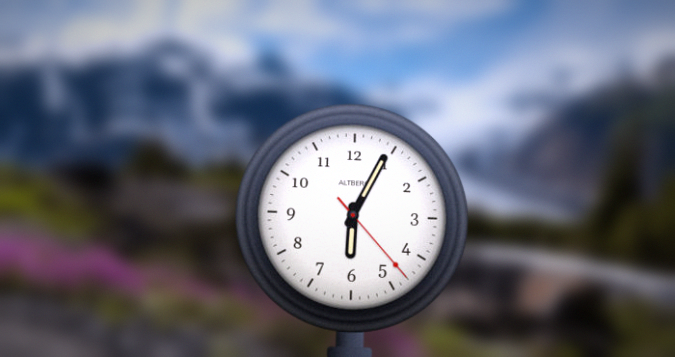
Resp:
6:04:23
